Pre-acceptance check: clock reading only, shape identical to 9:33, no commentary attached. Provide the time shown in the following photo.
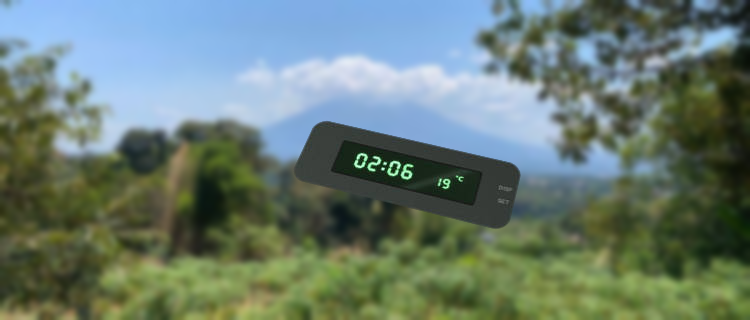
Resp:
2:06
